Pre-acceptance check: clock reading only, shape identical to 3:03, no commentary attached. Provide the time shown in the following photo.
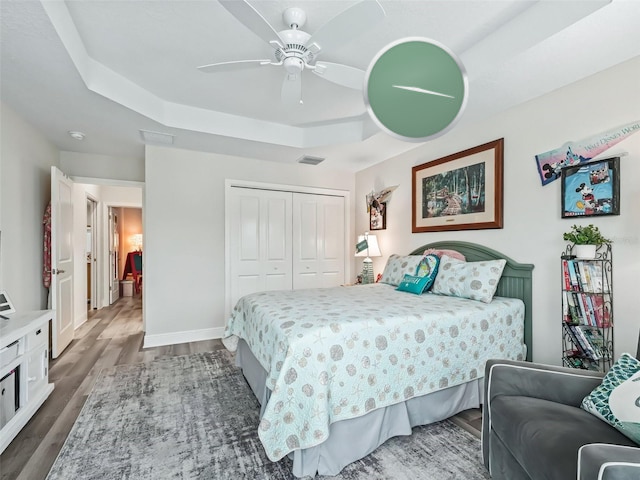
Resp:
9:17
